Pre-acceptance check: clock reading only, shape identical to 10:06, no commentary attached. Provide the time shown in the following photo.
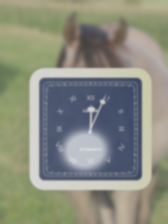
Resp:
12:04
